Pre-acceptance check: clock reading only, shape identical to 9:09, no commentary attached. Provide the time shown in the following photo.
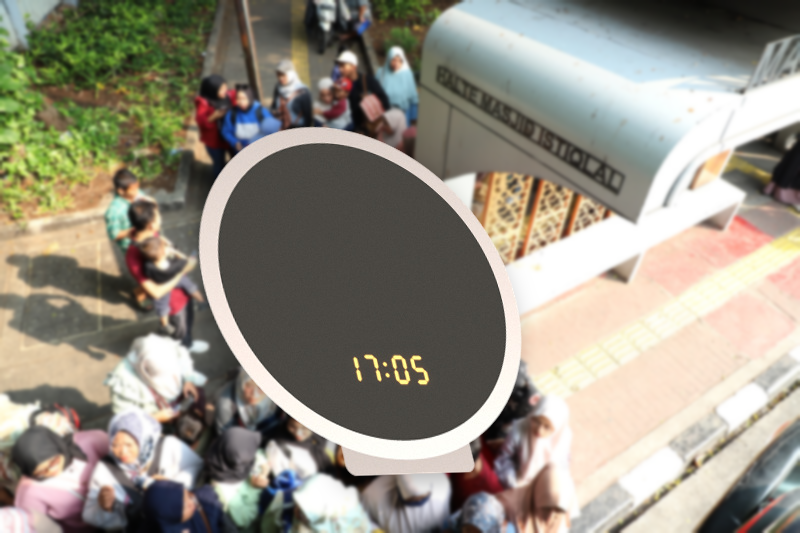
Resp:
17:05
